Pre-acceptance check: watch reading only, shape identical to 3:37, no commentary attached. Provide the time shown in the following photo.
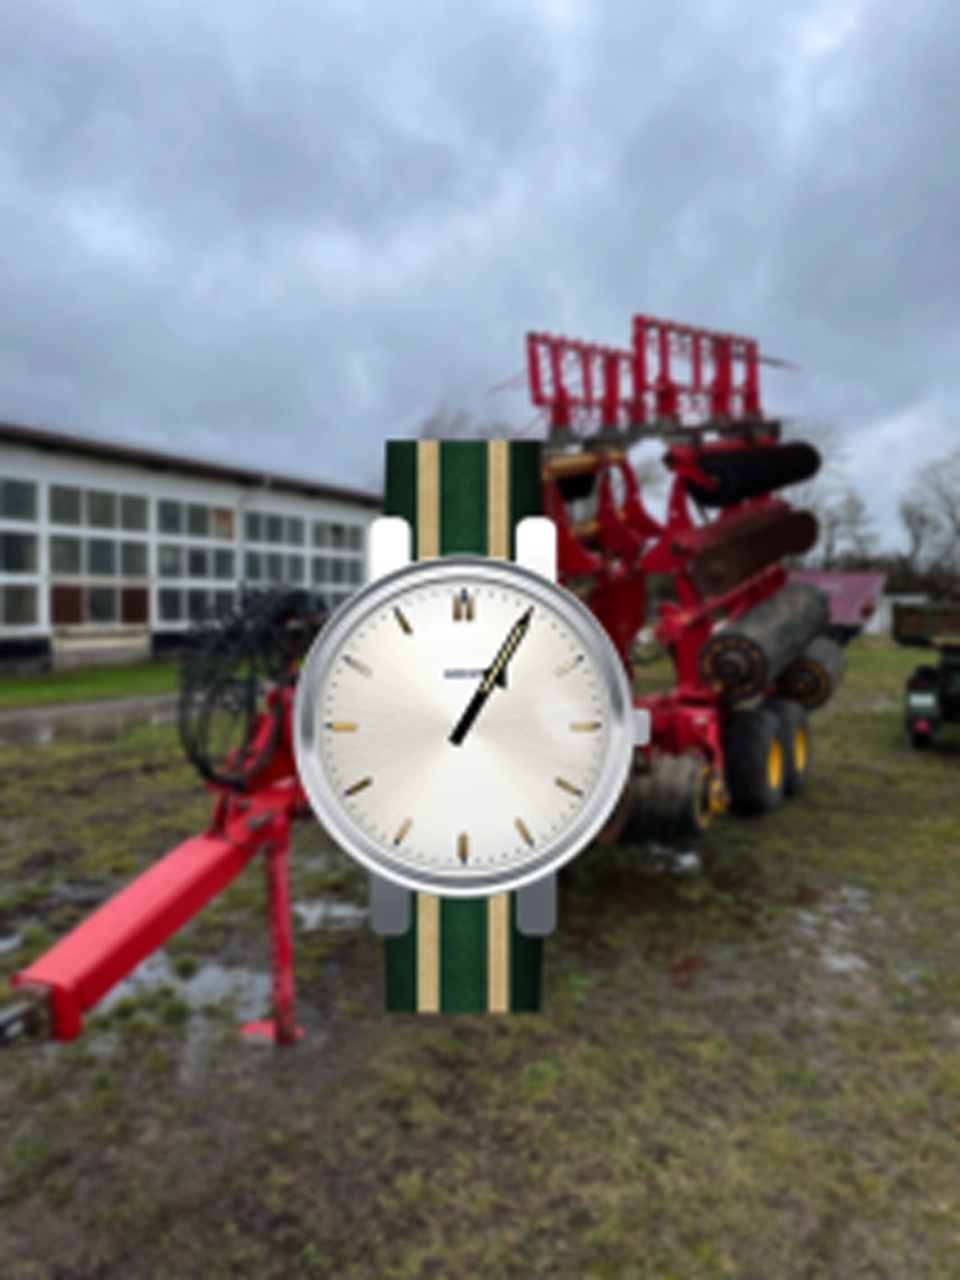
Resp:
1:05
